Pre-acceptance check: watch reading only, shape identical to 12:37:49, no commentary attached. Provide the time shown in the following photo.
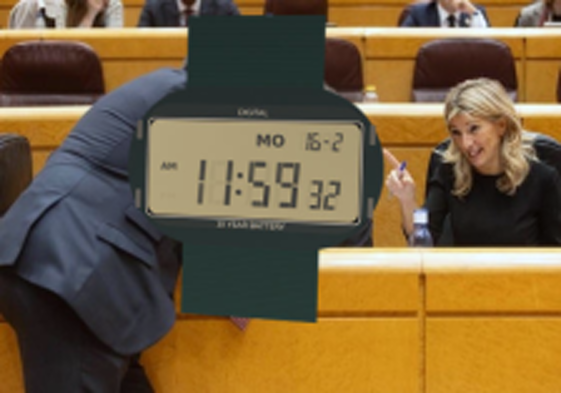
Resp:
11:59:32
